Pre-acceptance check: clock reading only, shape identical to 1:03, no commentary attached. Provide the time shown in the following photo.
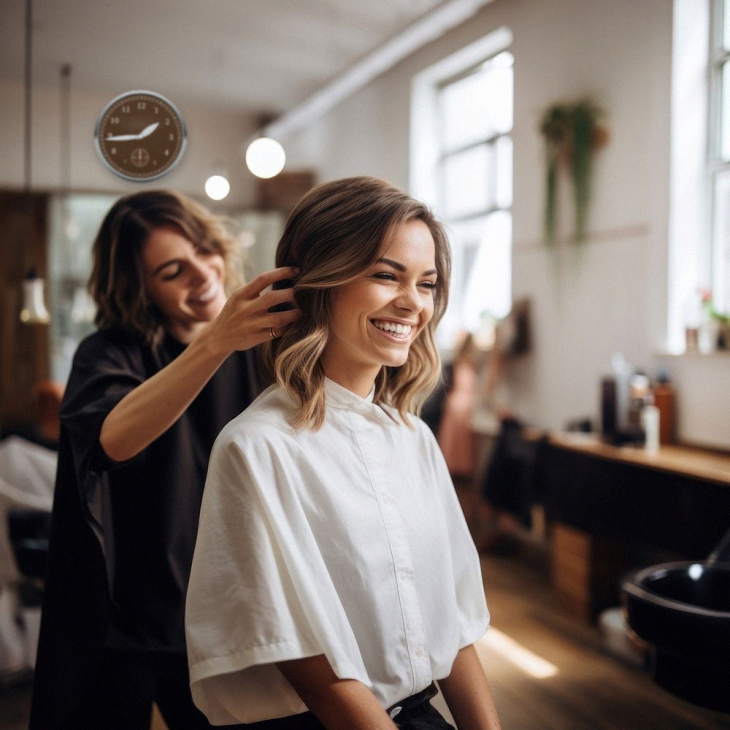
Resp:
1:44
